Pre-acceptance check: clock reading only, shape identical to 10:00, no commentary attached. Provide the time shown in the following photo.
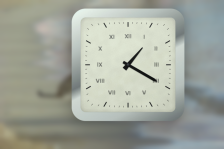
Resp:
1:20
